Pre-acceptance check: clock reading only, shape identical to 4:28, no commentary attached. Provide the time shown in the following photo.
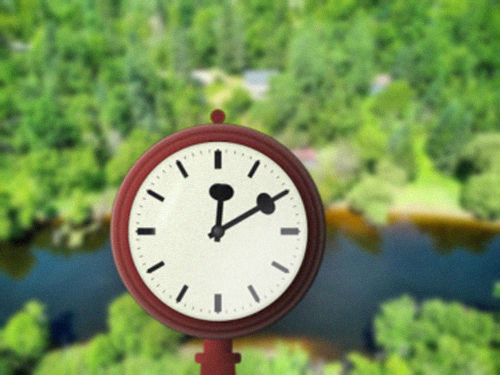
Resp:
12:10
